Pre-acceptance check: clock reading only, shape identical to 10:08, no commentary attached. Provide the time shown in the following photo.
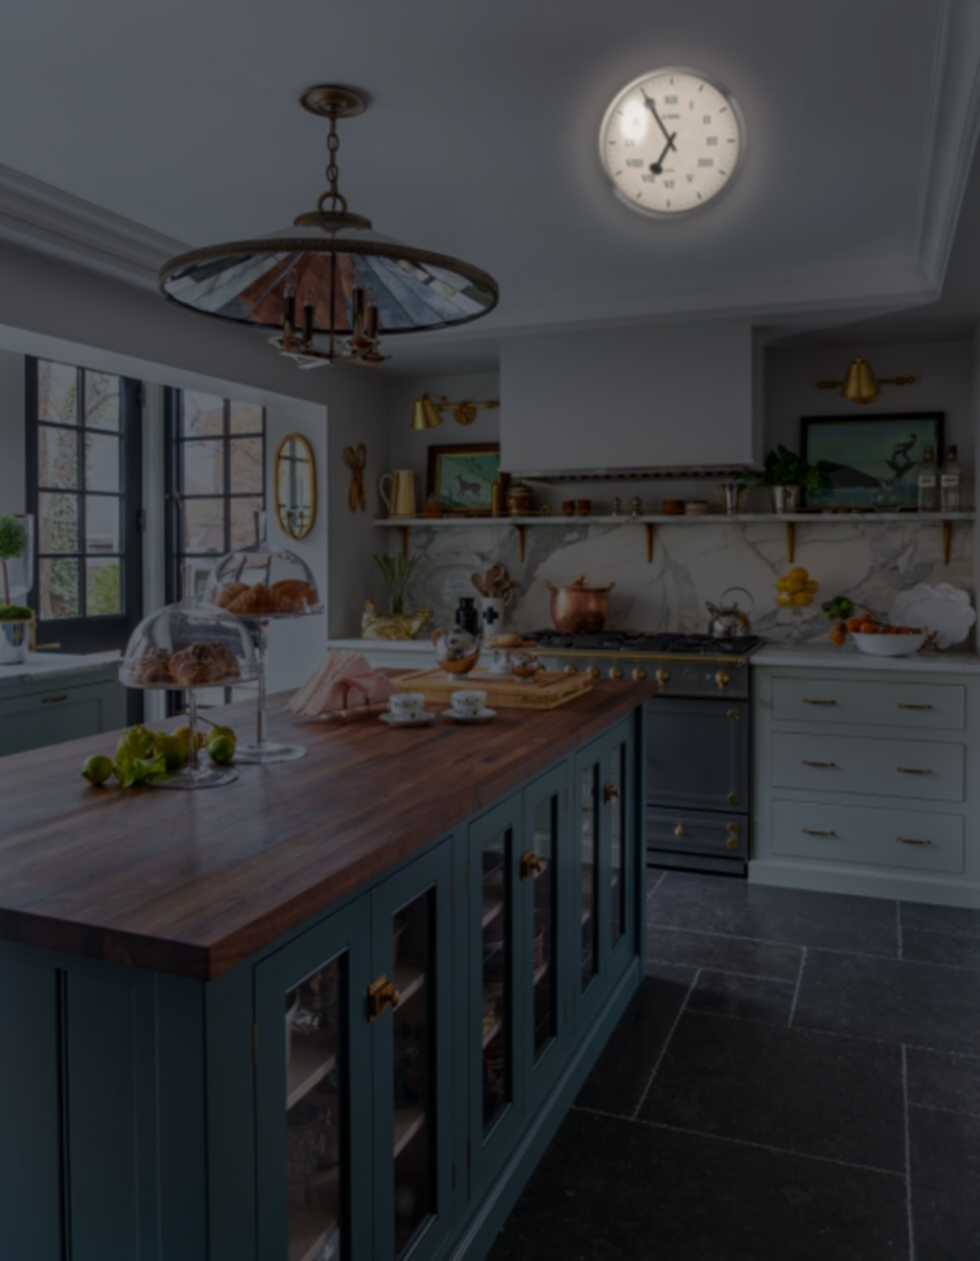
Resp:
6:55
